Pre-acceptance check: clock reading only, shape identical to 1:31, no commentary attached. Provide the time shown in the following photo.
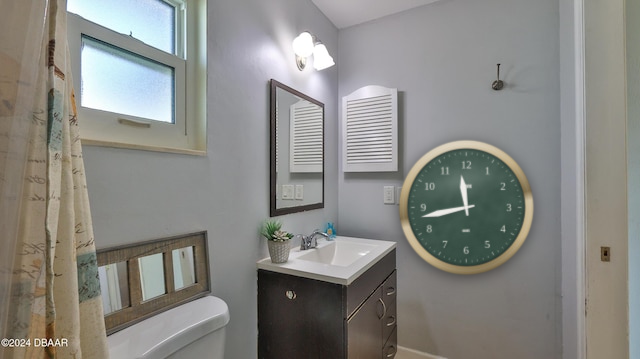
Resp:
11:43
